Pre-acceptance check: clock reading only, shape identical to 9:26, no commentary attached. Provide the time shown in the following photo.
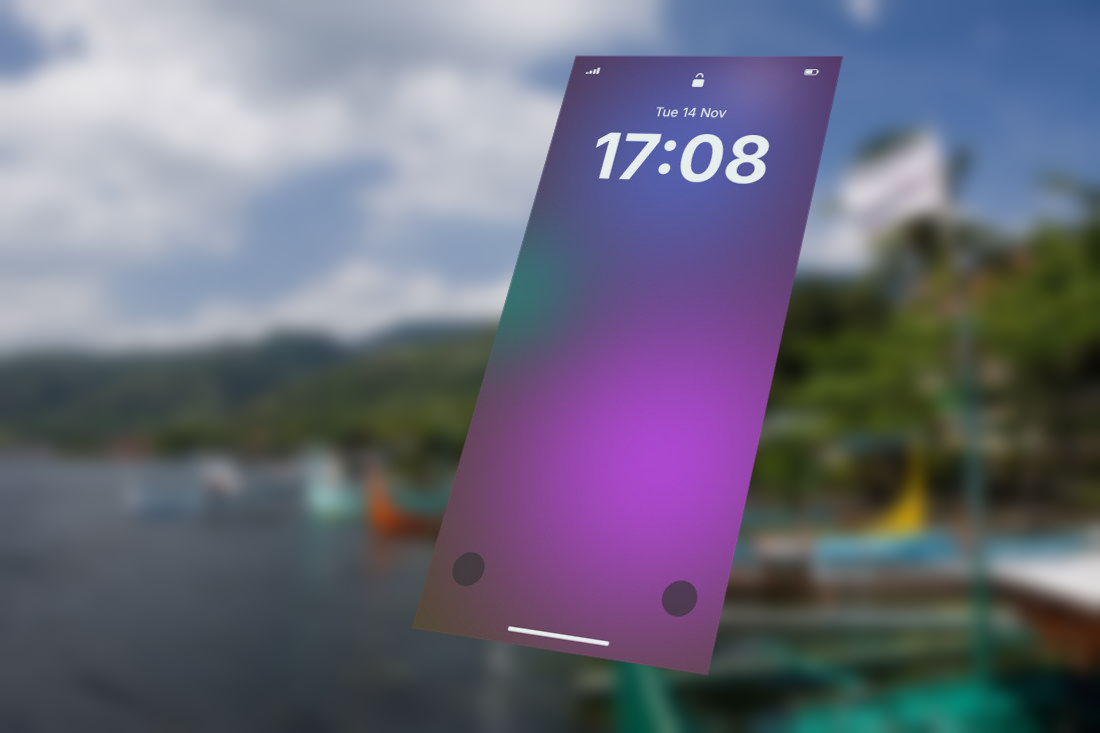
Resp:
17:08
